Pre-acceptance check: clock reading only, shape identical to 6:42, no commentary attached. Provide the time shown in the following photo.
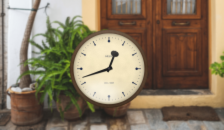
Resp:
12:42
